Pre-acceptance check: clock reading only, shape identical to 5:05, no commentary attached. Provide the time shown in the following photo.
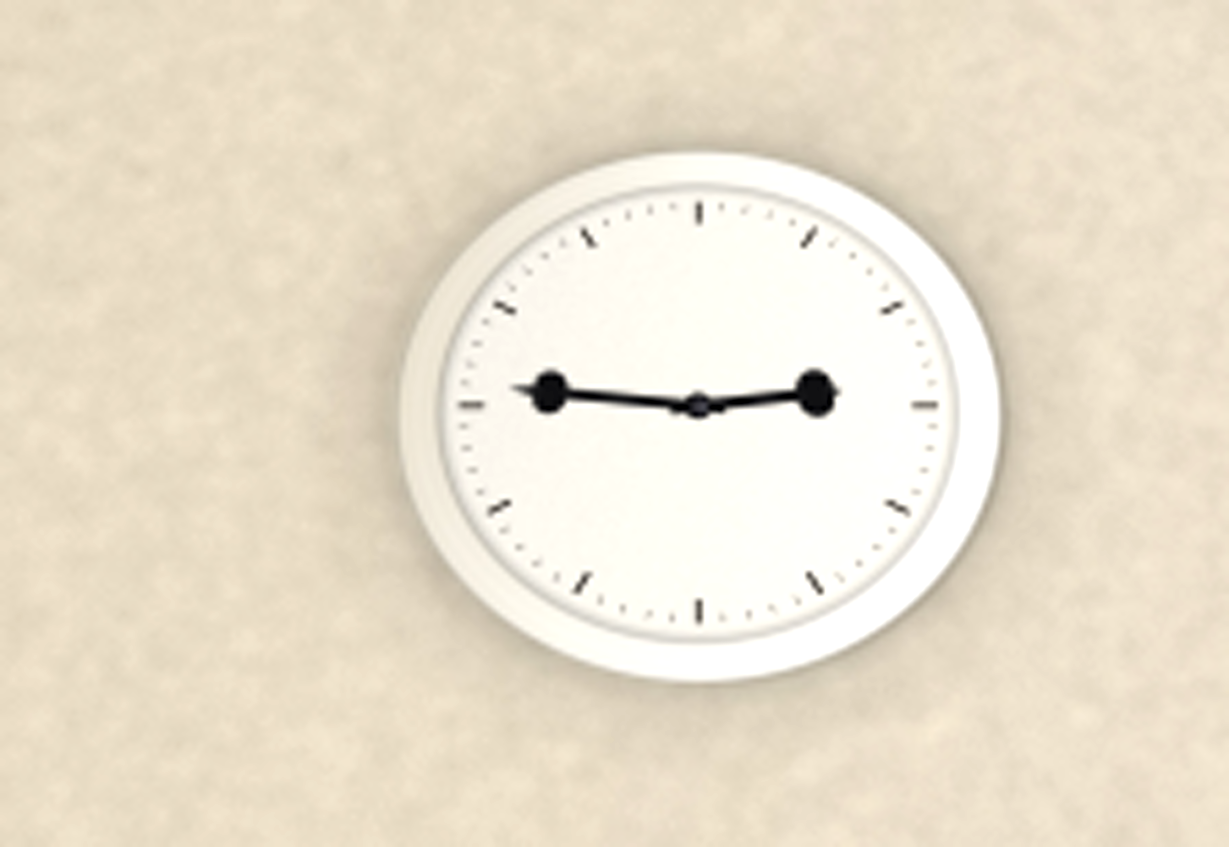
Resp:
2:46
